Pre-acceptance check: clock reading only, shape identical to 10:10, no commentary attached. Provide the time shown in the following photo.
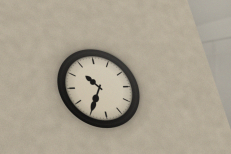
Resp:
10:35
